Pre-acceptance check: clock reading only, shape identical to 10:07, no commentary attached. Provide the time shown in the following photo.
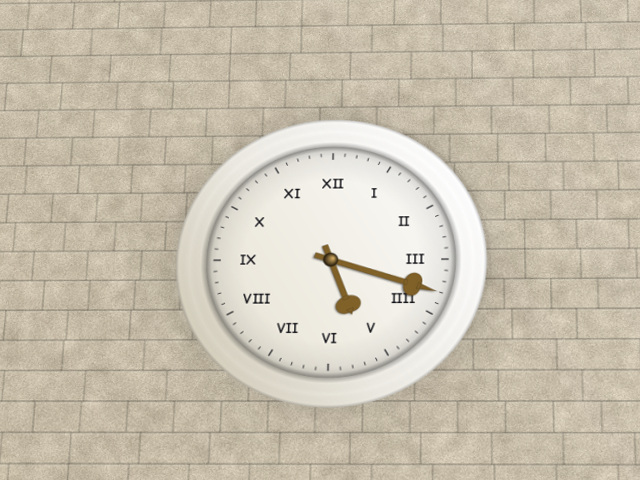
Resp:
5:18
